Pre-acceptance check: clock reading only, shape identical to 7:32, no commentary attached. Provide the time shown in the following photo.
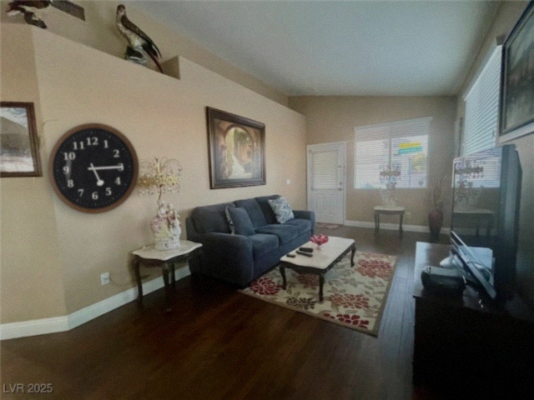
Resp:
5:15
